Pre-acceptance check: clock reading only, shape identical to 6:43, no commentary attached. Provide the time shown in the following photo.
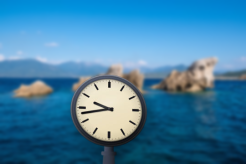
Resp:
9:43
